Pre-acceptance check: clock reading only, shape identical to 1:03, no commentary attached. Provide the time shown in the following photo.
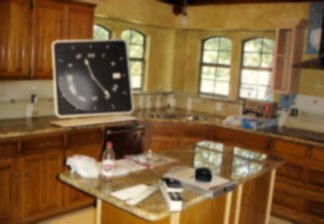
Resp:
11:24
